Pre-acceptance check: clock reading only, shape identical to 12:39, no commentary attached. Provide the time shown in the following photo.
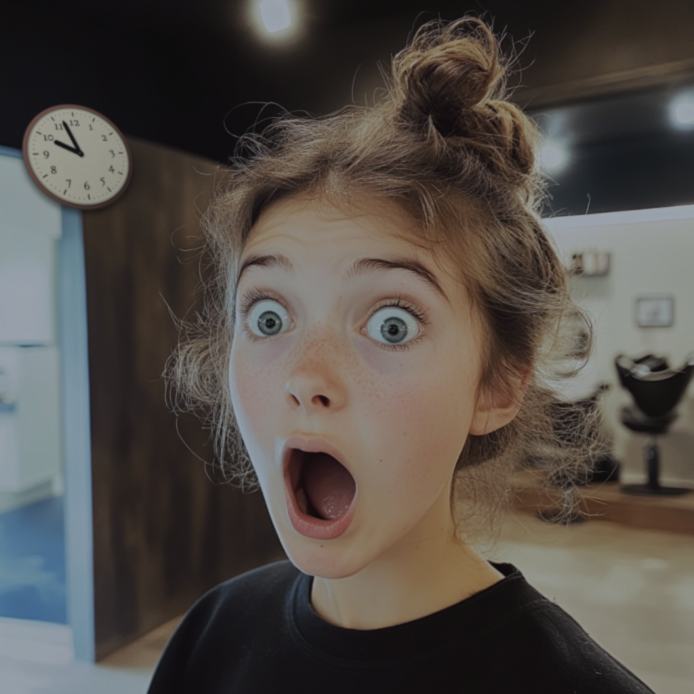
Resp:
9:57
